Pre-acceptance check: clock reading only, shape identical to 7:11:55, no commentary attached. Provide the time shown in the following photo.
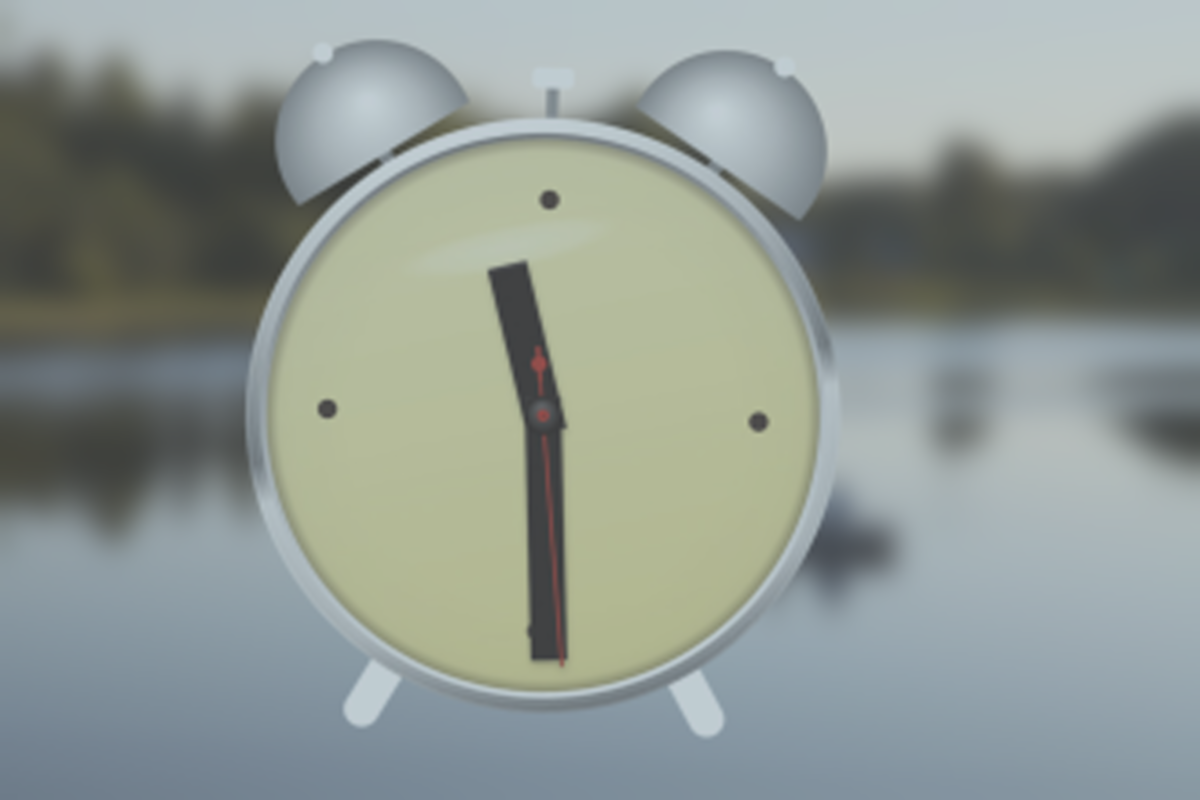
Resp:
11:29:29
